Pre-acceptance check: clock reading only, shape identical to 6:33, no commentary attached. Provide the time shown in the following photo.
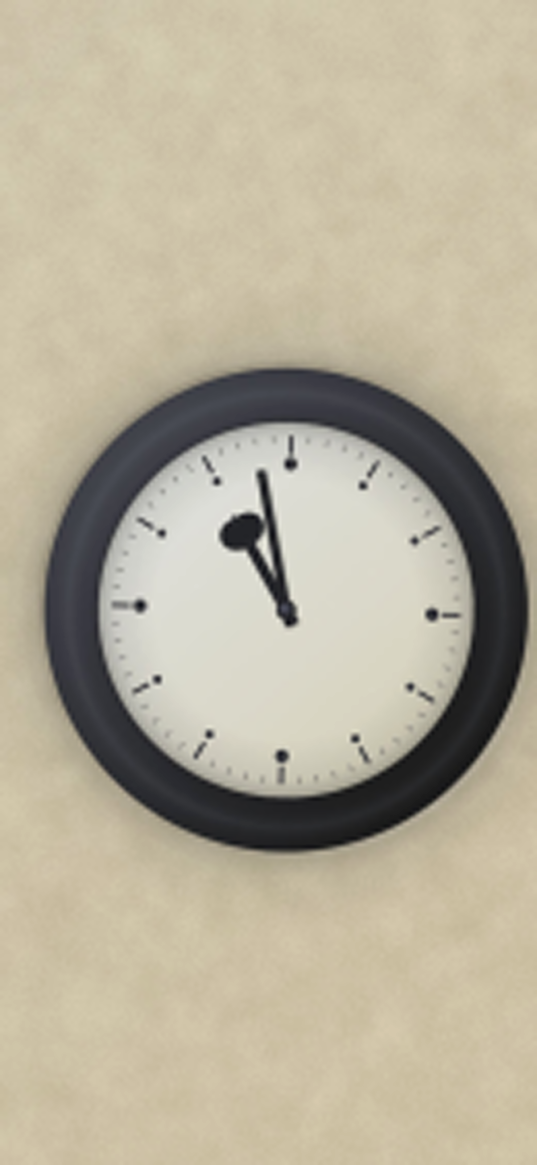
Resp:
10:58
